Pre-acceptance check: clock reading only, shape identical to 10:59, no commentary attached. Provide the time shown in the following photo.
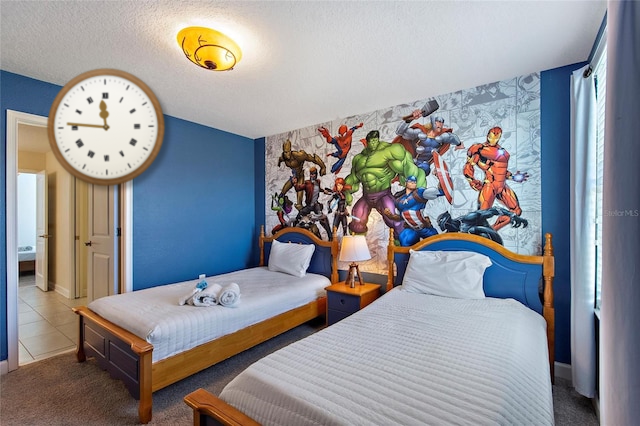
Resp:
11:46
